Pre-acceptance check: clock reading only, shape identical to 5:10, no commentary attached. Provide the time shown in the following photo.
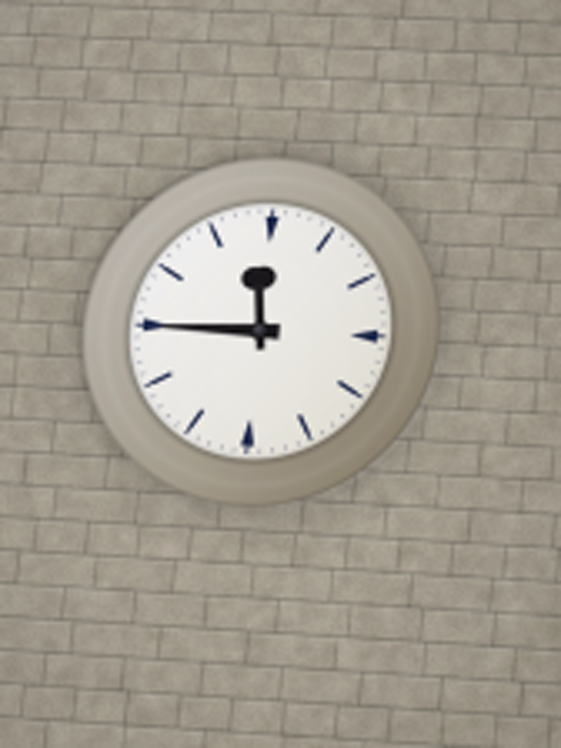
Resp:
11:45
